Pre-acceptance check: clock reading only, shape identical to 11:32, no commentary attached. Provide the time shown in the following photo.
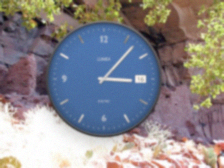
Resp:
3:07
